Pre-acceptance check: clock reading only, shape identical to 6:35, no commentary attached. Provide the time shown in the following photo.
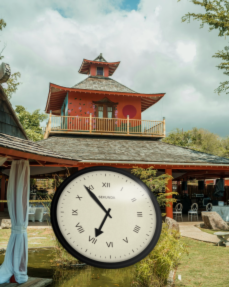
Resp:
6:54
